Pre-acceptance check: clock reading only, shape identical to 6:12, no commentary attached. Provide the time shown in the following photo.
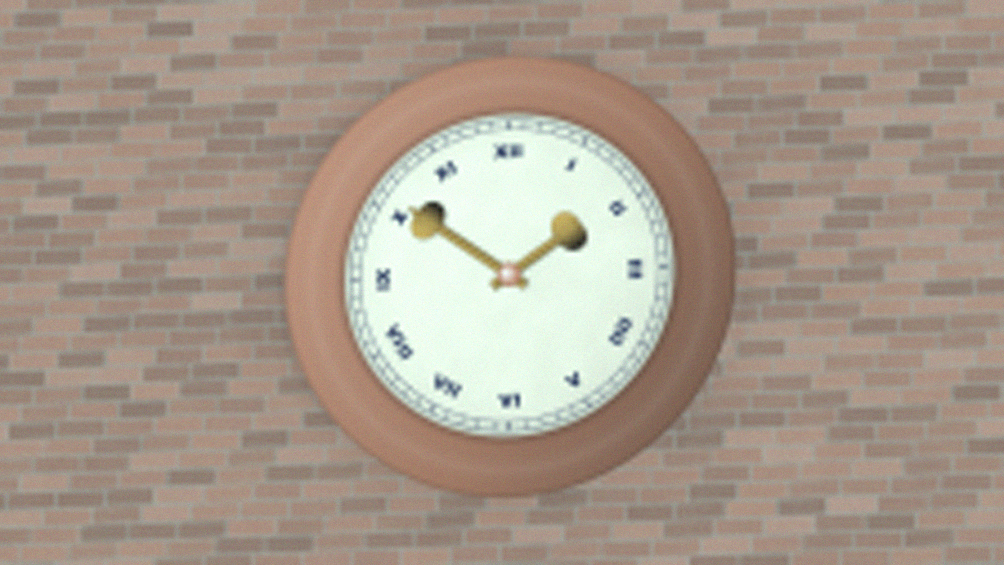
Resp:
1:51
